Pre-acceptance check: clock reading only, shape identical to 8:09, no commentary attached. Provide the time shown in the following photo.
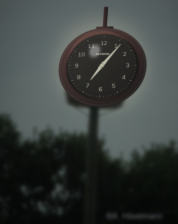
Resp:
7:06
